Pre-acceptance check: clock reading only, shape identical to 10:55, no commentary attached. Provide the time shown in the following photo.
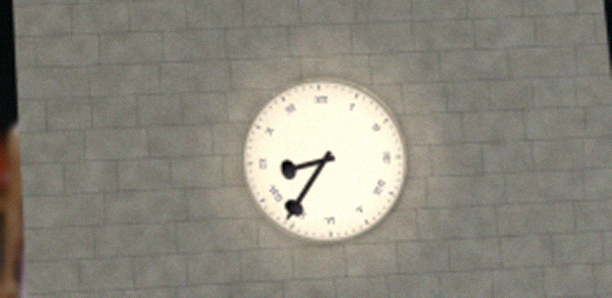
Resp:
8:36
